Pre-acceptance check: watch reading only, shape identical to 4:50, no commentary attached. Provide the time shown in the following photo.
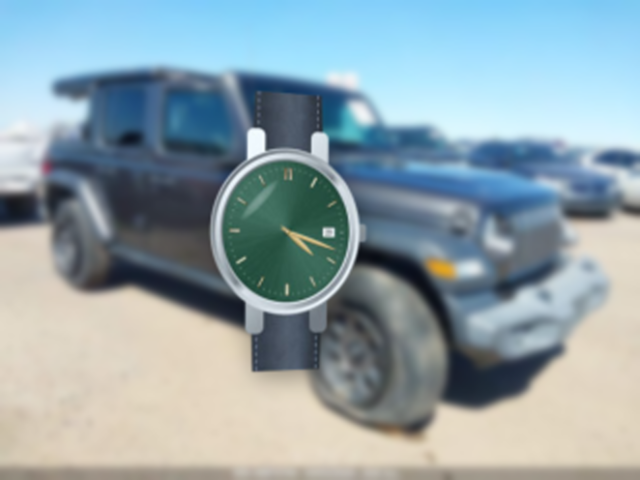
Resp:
4:18
